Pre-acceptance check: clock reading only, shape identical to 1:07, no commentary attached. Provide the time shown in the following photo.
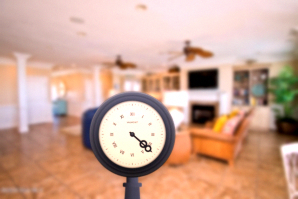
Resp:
4:22
